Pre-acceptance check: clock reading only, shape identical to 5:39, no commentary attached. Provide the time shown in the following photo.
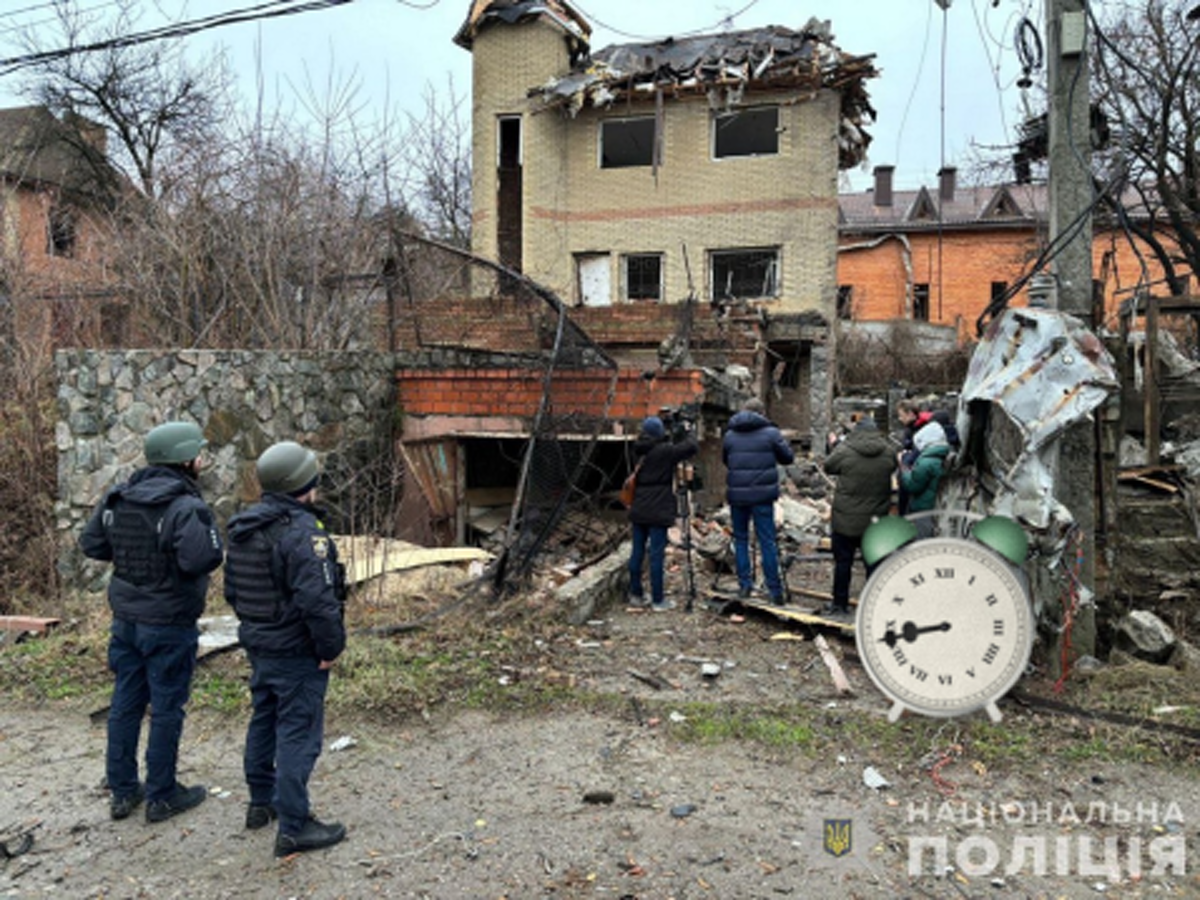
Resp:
8:43
